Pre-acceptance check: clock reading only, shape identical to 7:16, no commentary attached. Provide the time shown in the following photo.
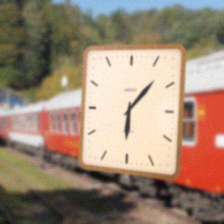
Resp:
6:07
